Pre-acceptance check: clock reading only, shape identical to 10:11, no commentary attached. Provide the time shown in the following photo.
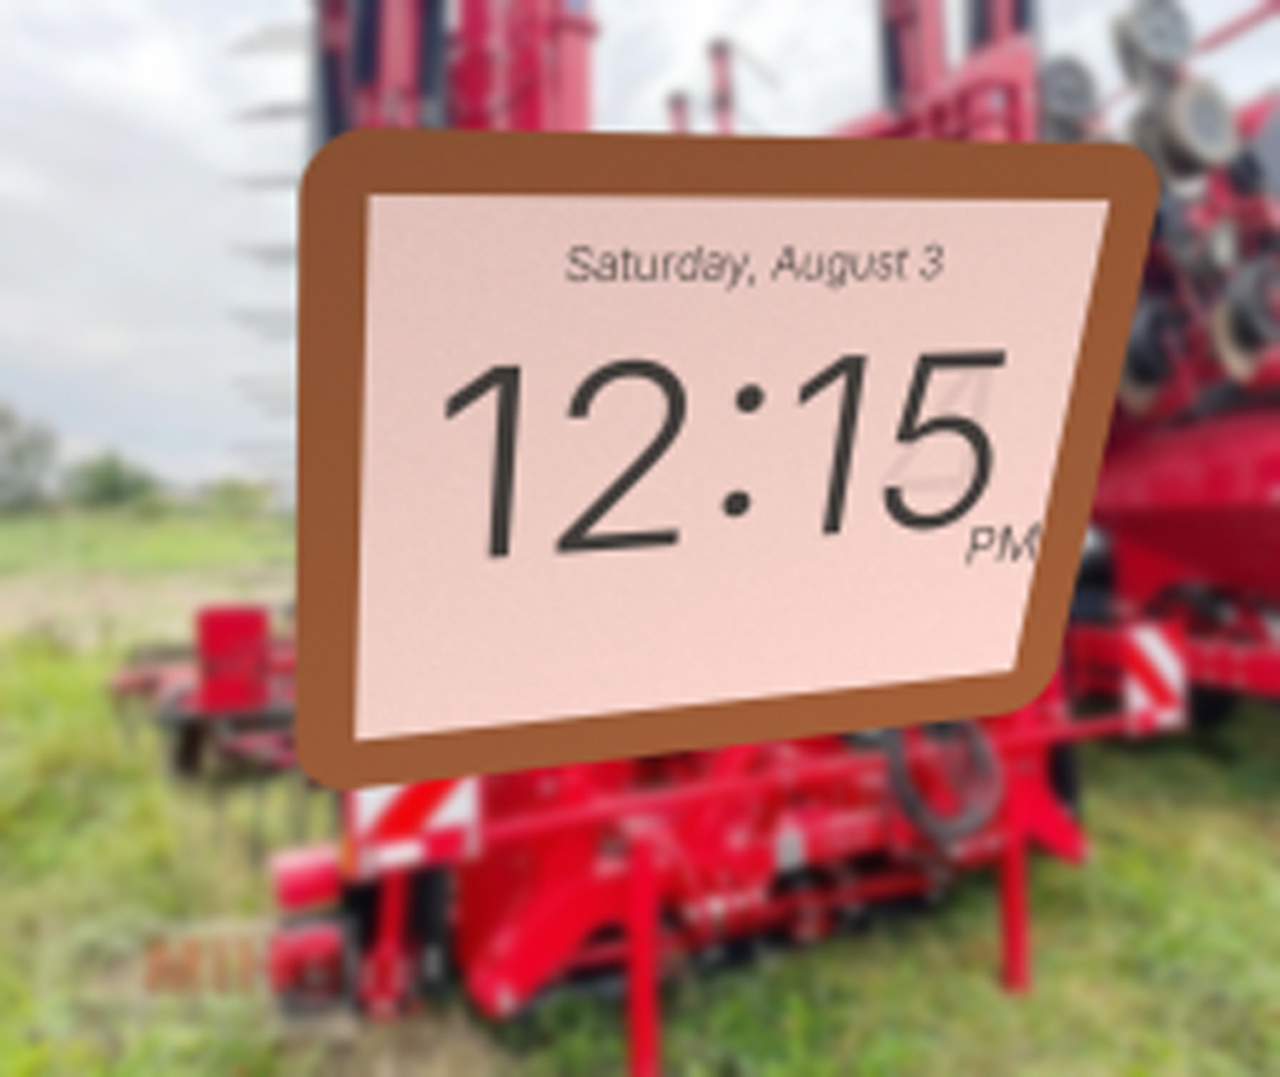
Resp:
12:15
